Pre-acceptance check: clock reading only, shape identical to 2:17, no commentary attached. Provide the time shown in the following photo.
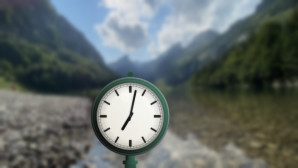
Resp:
7:02
